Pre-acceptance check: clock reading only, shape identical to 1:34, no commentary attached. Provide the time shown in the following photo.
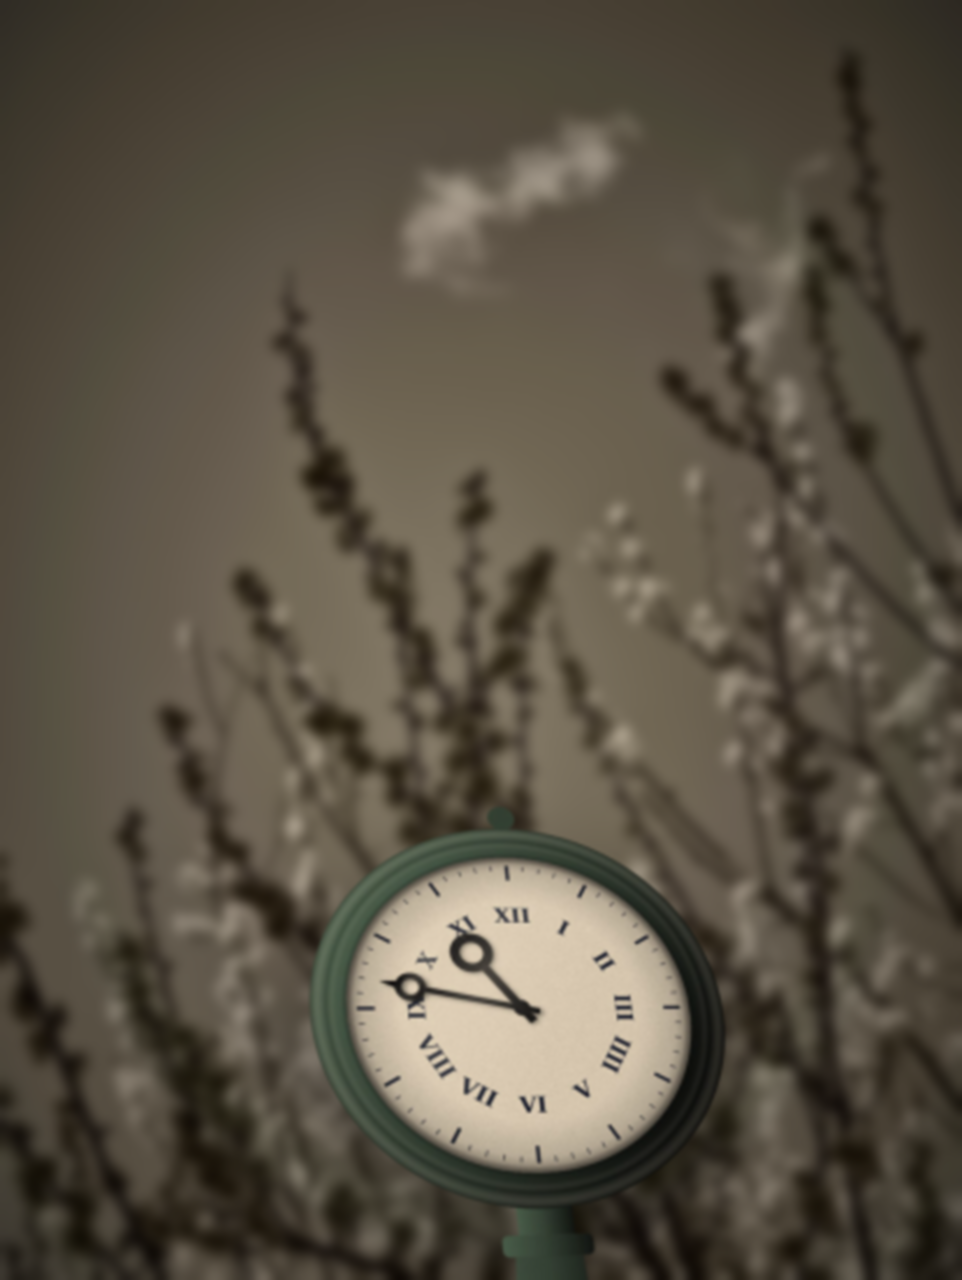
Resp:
10:47
